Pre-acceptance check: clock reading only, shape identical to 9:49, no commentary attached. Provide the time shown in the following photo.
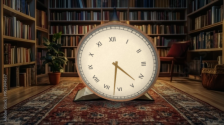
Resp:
4:32
